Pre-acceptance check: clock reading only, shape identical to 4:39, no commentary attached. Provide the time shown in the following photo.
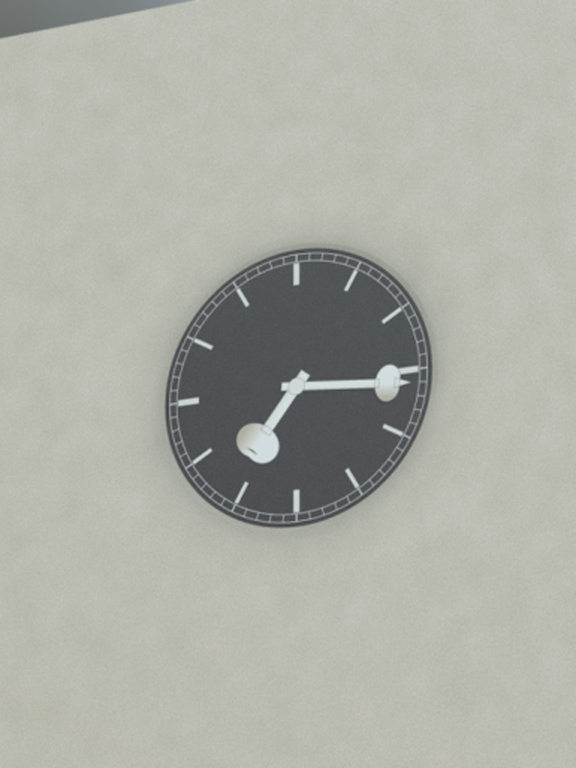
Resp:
7:16
